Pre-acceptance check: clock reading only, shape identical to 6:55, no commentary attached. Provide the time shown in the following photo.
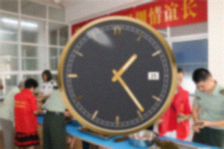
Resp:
1:24
